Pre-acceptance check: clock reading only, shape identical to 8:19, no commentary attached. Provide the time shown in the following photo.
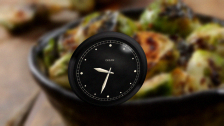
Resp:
9:33
